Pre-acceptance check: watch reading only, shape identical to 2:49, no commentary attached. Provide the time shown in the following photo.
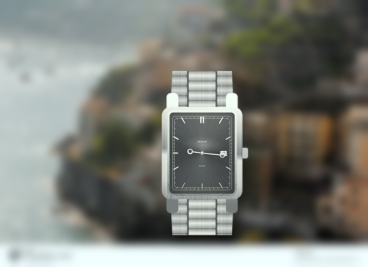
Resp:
9:16
